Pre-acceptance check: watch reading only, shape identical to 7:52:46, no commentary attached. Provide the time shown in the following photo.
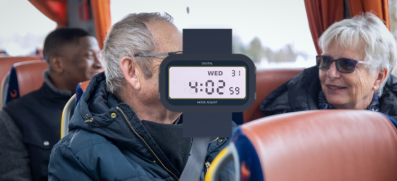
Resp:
4:02:59
